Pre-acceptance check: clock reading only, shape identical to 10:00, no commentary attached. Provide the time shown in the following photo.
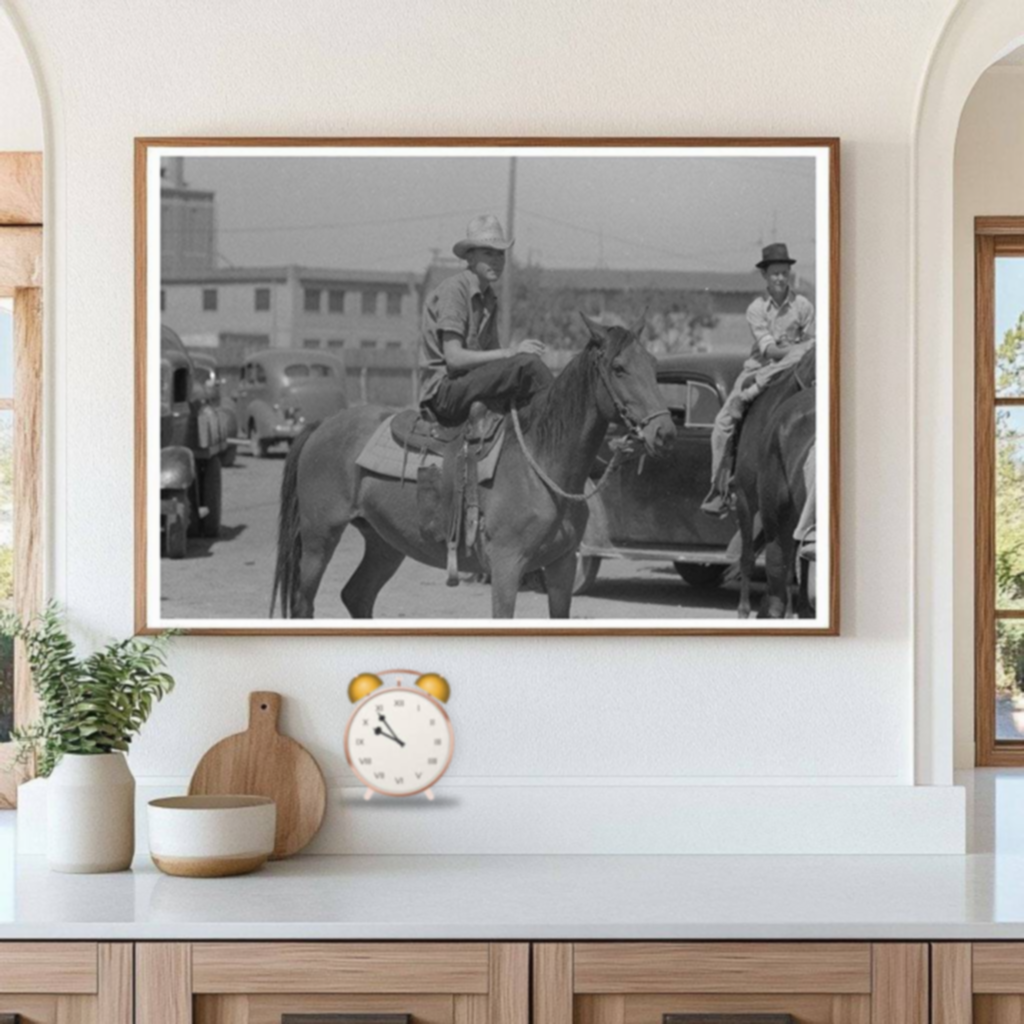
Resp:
9:54
